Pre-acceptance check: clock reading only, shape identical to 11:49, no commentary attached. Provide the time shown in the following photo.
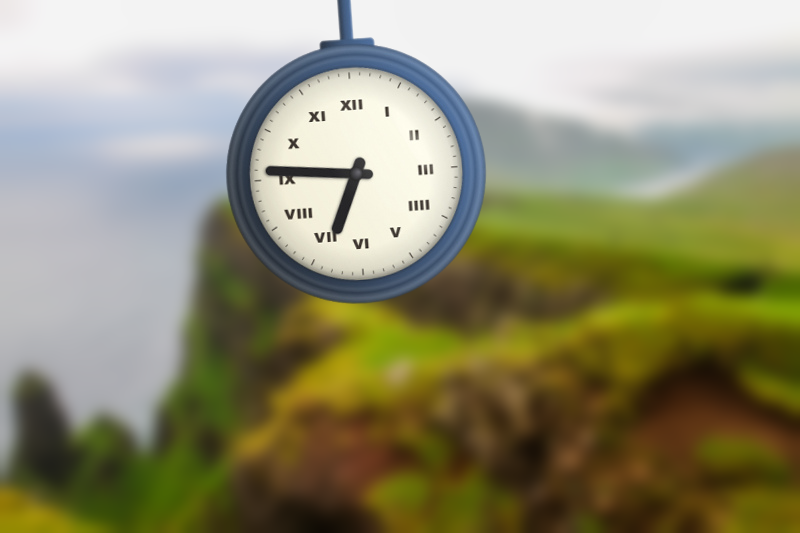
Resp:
6:46
